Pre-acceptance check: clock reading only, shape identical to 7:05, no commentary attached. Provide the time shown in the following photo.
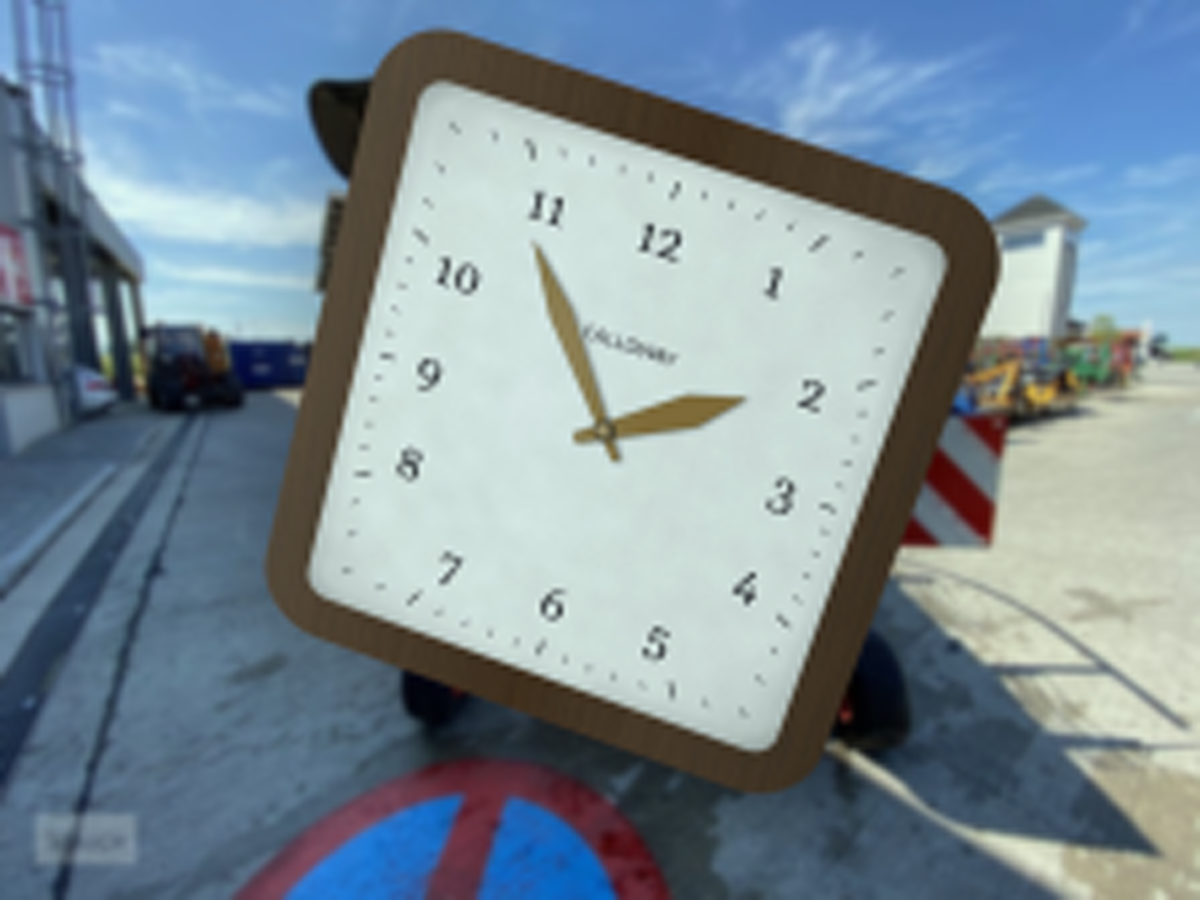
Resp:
1:54
